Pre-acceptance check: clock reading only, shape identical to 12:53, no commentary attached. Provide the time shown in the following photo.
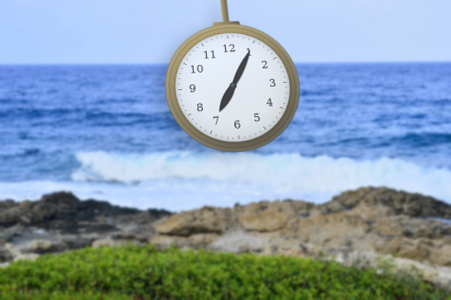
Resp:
7:05
